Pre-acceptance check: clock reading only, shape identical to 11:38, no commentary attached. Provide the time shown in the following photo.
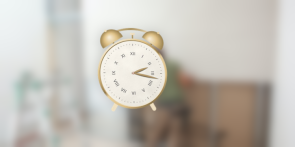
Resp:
2:17
